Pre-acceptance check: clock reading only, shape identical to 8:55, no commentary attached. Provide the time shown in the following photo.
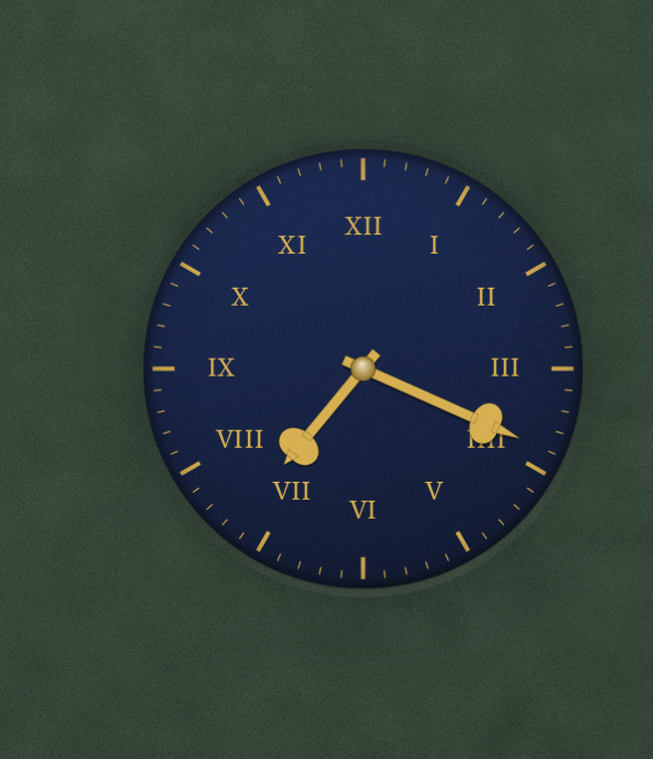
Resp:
7:19
